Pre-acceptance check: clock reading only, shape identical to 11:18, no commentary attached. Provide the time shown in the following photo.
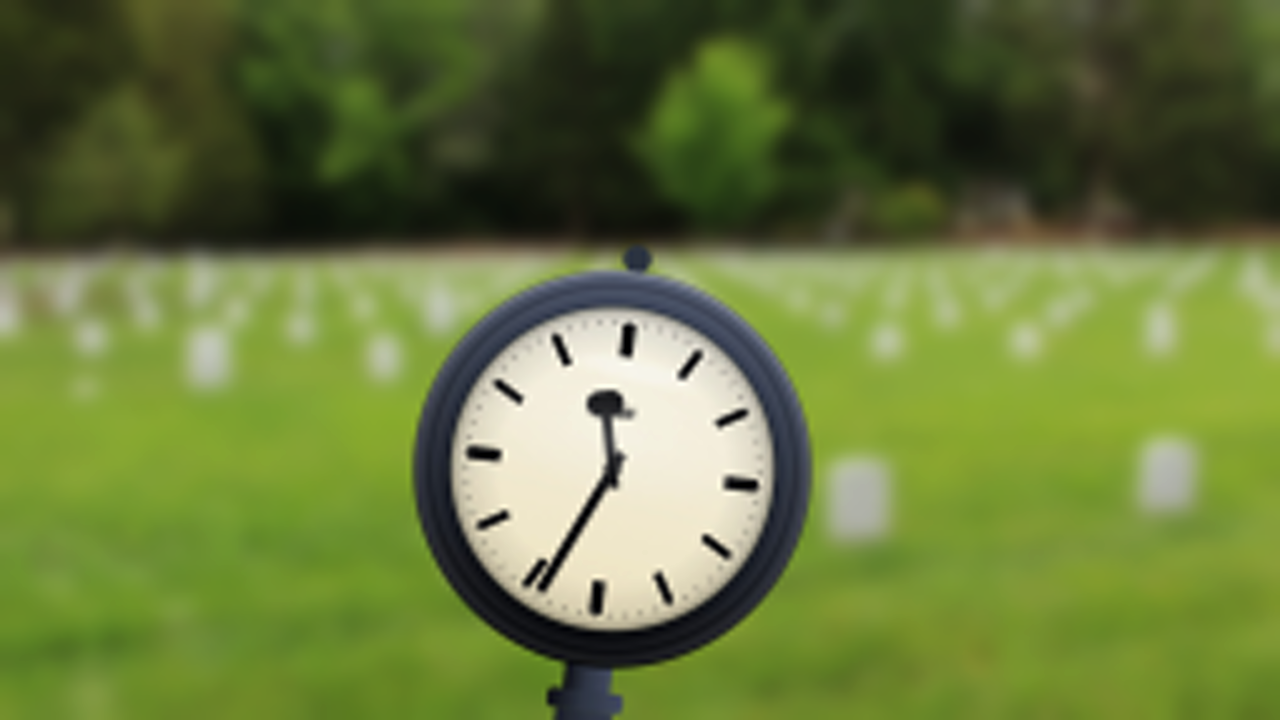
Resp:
11:34
